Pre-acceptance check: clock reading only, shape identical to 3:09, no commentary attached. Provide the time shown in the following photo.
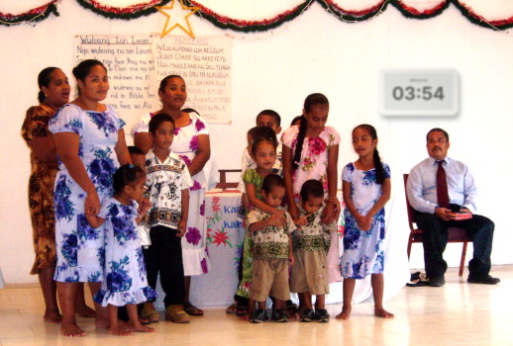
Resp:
3:54
